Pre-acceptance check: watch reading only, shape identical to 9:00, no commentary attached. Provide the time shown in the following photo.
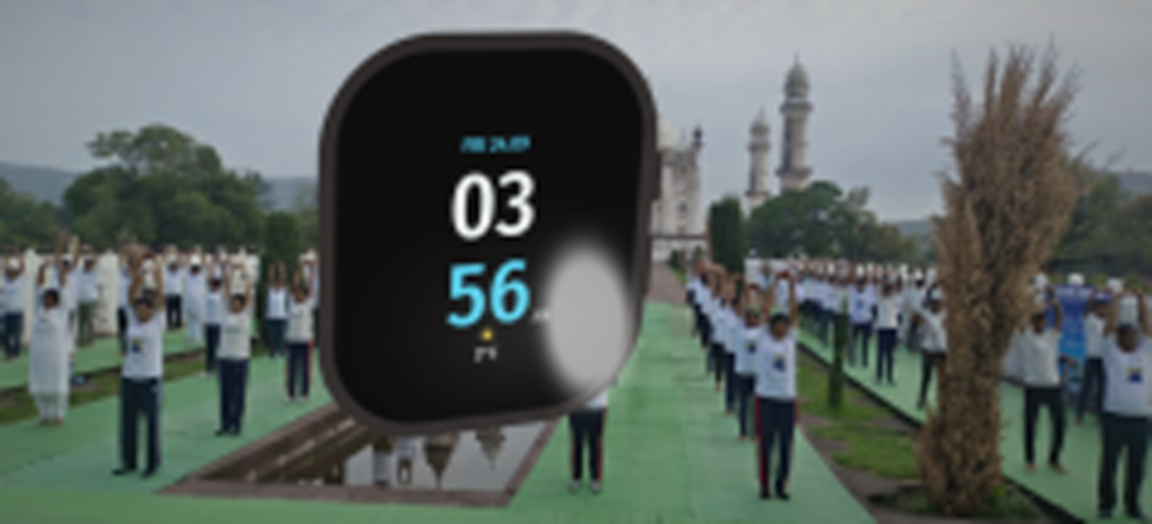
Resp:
3:56
